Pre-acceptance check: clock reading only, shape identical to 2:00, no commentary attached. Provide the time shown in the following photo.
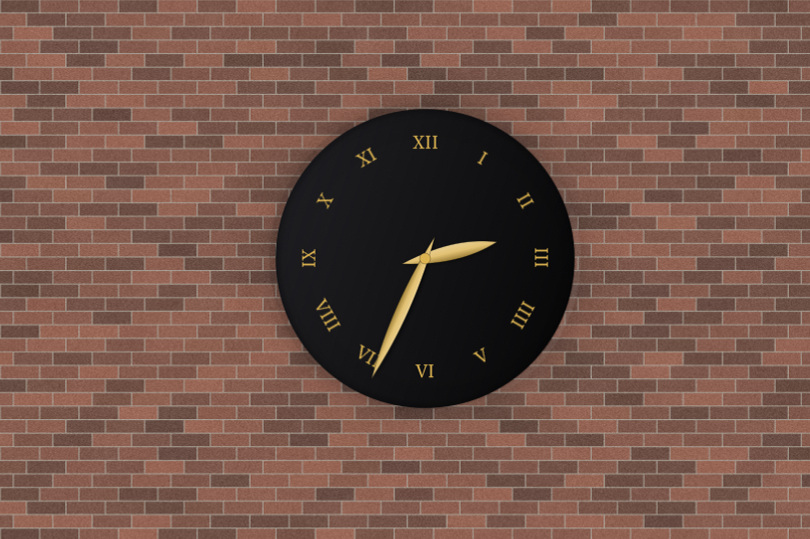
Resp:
2:34
